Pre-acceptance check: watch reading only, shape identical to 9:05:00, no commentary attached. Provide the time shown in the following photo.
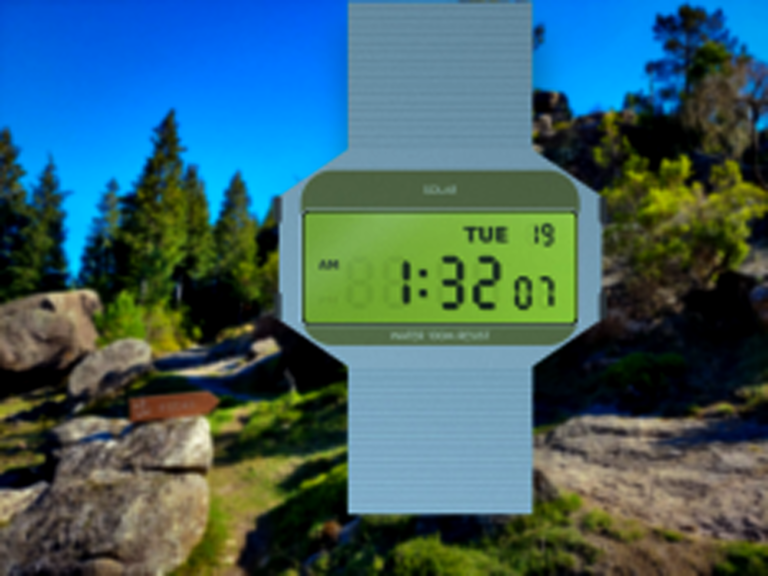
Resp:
1:32:07
